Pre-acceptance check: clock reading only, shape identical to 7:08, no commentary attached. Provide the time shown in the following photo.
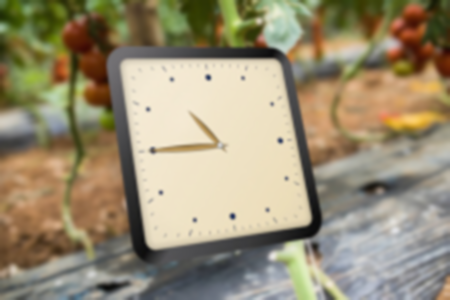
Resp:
10:45
